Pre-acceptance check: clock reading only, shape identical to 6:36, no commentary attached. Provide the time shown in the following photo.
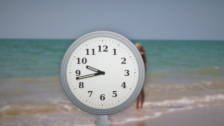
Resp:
9:43
